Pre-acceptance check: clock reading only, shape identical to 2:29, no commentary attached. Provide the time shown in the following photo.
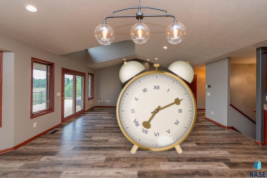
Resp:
7:11
